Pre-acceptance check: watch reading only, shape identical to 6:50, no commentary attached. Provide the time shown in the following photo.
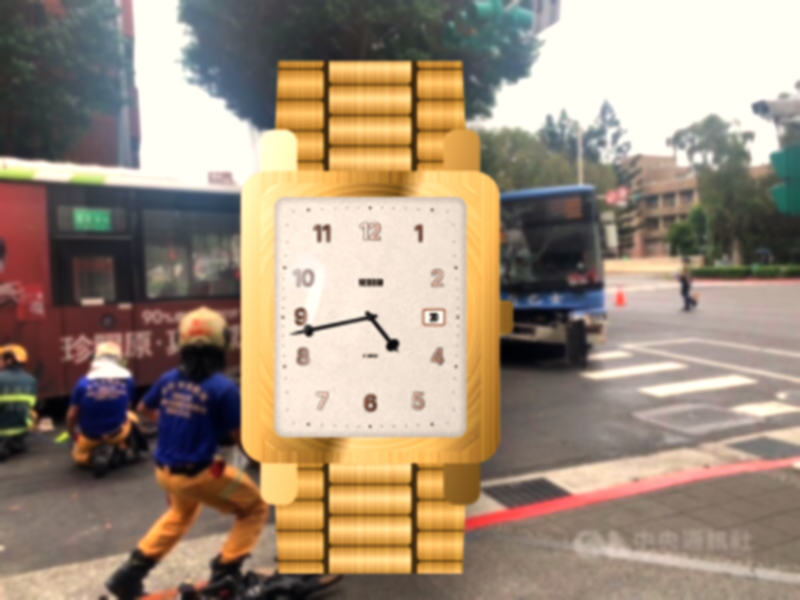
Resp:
4:43
